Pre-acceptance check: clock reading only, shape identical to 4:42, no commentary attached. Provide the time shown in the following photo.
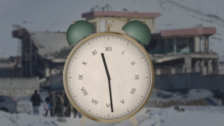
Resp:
11:29
